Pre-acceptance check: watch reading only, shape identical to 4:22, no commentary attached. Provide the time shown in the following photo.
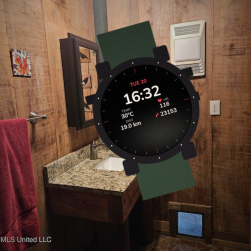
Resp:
16:32
